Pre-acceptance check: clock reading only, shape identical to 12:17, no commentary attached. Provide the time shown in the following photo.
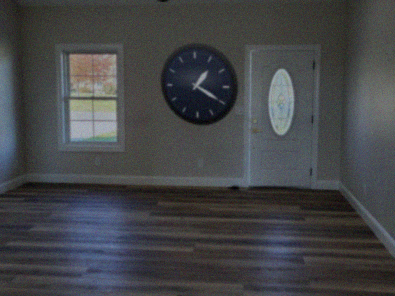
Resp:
1:20
